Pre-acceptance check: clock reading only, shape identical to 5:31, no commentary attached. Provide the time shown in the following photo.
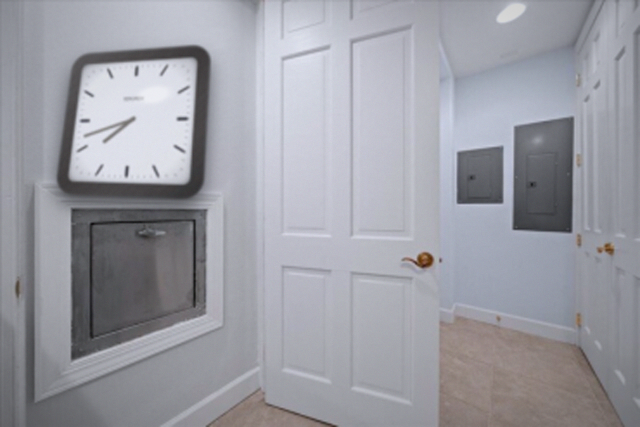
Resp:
7:42
